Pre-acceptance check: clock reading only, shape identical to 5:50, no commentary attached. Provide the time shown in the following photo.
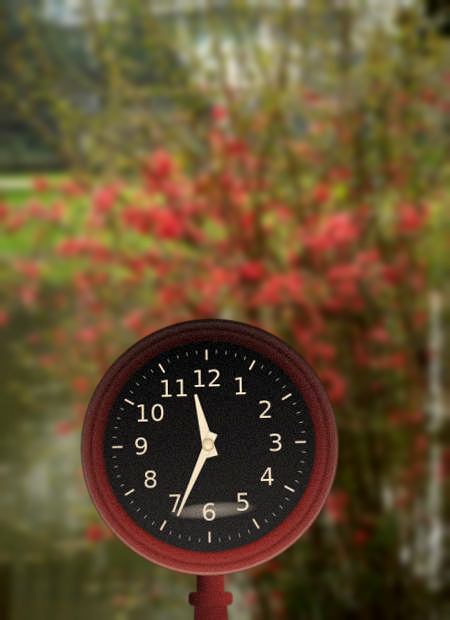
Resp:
11:34
